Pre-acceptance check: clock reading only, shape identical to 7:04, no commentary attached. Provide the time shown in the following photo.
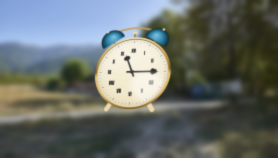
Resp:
11:15
